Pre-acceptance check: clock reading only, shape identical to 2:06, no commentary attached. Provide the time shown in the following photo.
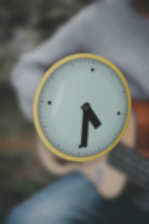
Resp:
4:29
